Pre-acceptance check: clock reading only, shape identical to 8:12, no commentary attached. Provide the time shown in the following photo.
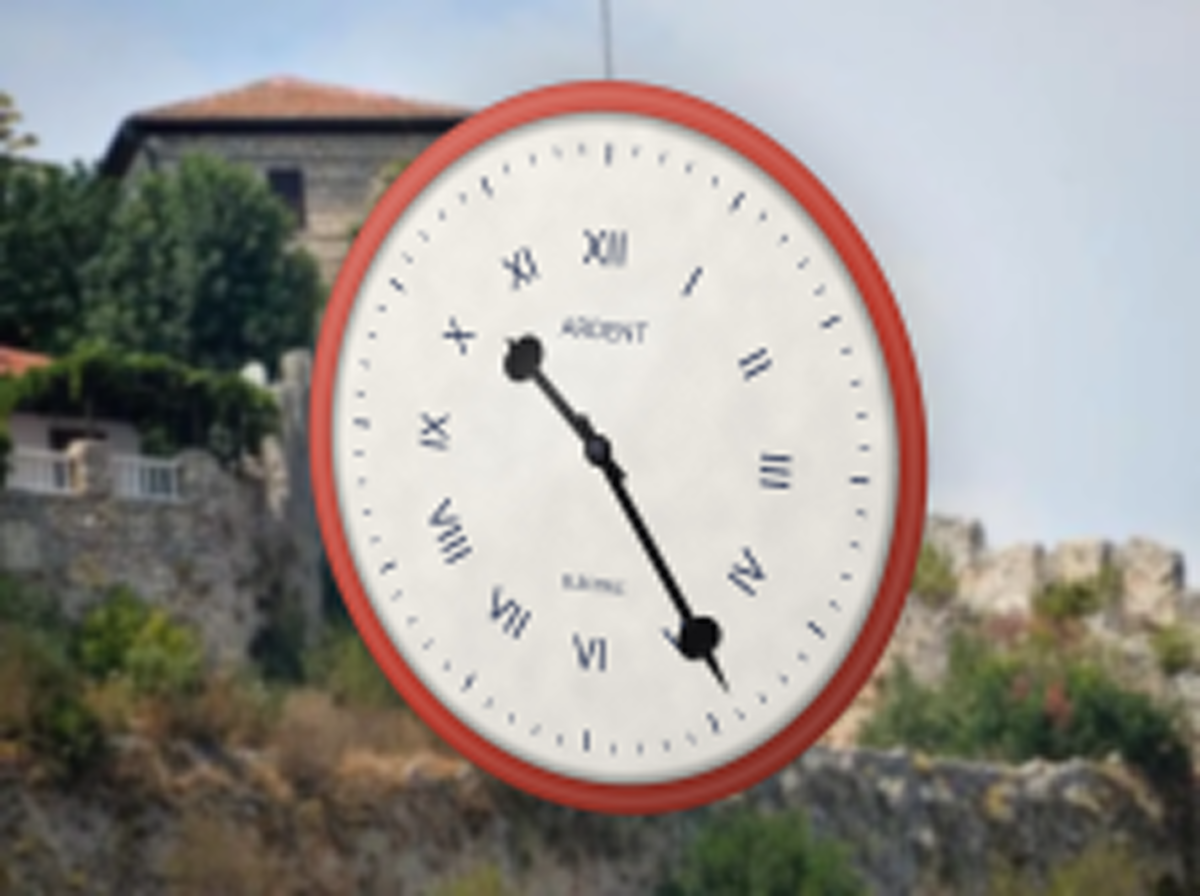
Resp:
10:24
